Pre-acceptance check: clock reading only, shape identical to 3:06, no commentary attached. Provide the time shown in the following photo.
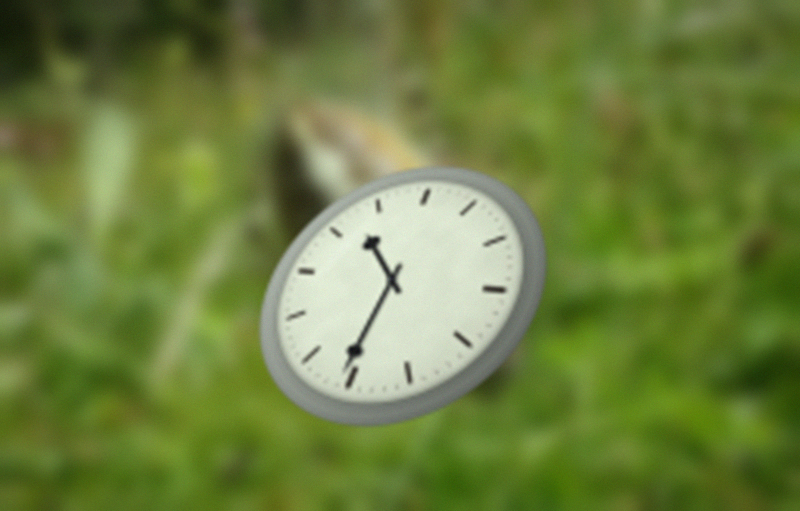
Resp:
10:31
